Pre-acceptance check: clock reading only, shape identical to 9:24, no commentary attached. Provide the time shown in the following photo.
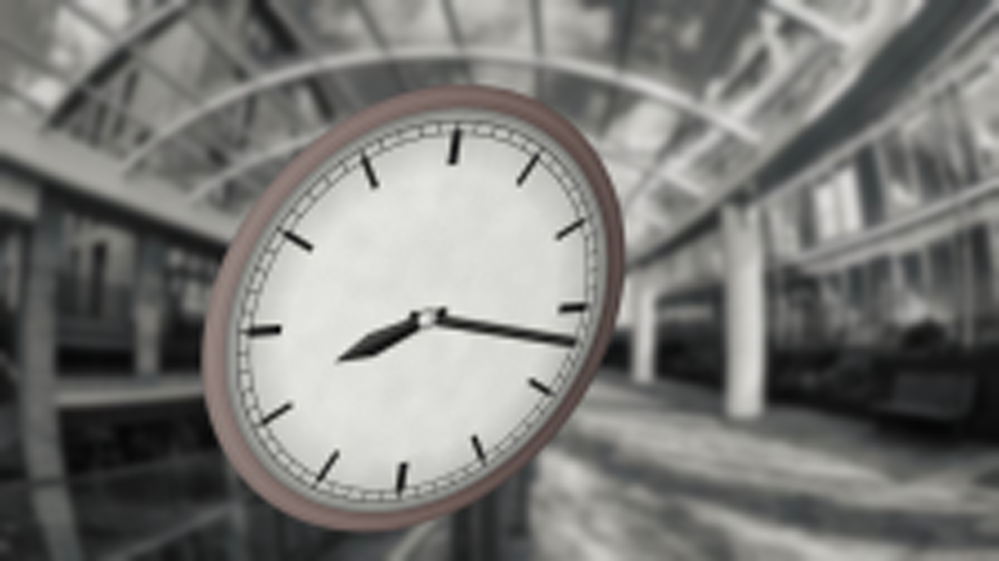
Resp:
8:17
